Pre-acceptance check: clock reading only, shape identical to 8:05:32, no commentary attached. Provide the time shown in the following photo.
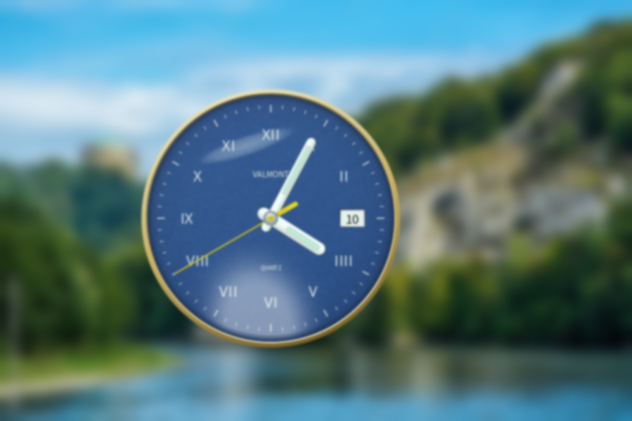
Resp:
4:04:40
